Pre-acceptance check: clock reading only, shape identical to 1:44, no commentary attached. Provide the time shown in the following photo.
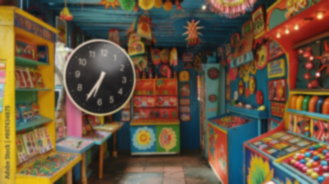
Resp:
6:35
